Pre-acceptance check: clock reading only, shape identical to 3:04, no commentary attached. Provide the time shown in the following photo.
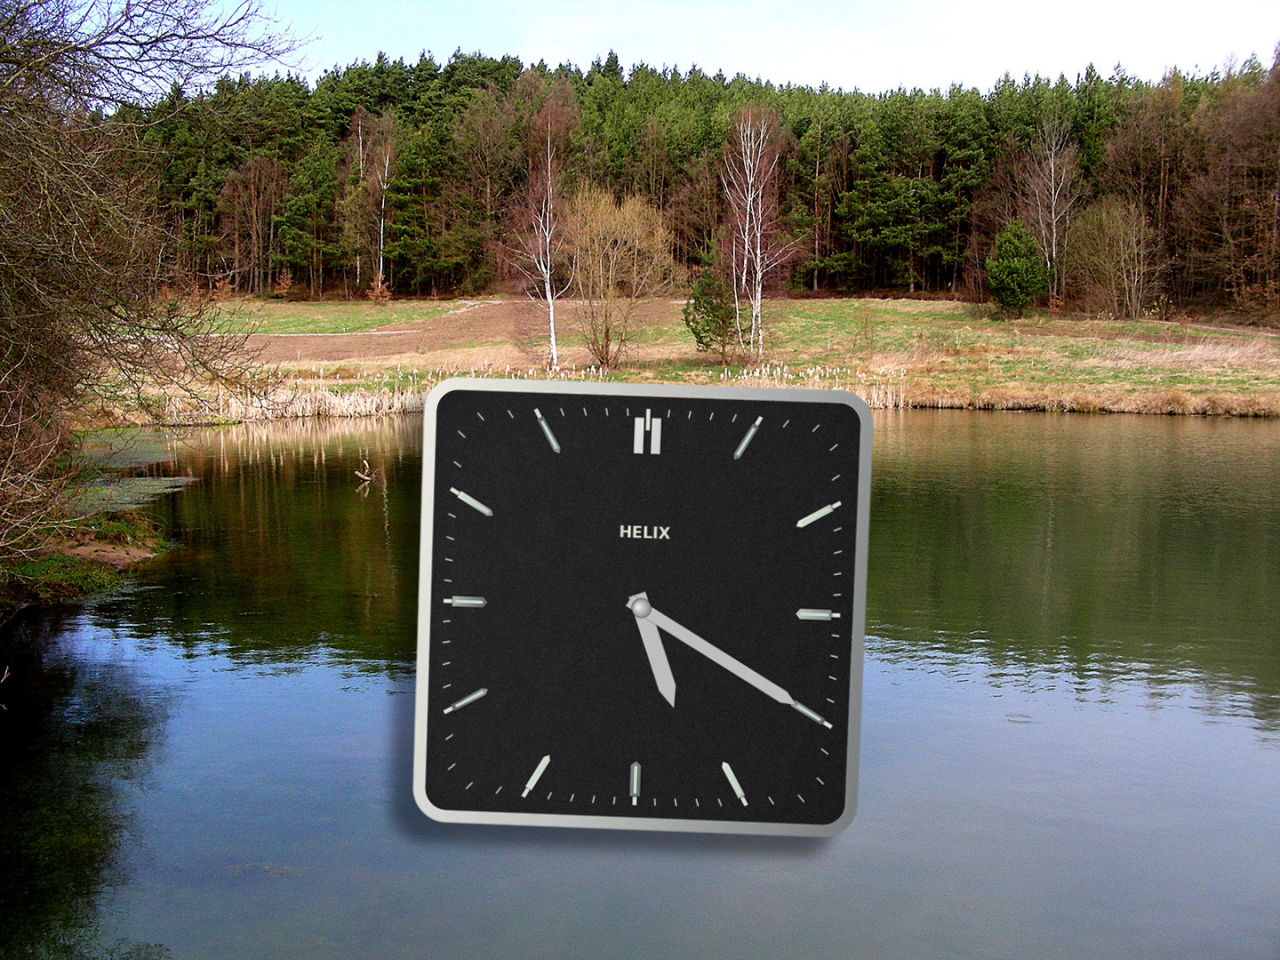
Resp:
5:20
